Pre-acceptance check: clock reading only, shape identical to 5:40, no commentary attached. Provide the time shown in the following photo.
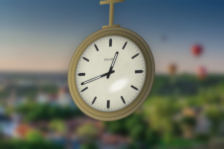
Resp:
12:42
